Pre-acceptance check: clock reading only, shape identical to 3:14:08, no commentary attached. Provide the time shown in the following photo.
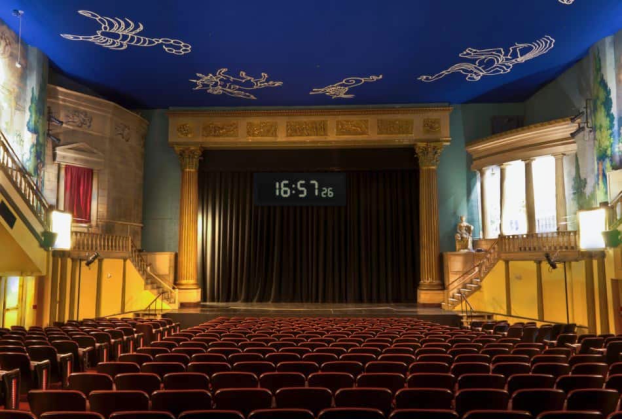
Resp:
16:57:26
